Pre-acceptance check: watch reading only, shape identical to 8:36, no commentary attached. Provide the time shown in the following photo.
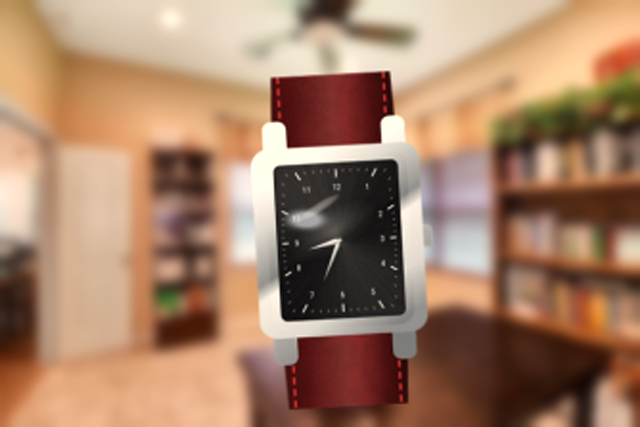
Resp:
8:34
